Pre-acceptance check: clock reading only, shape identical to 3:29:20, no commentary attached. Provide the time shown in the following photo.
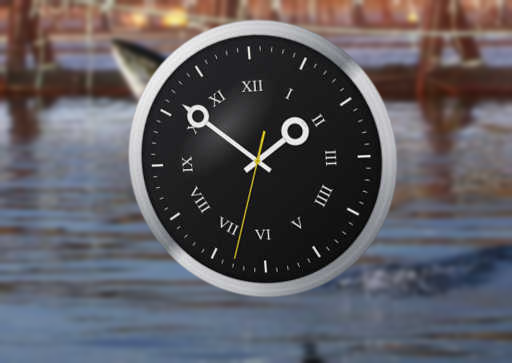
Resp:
1:51:33
